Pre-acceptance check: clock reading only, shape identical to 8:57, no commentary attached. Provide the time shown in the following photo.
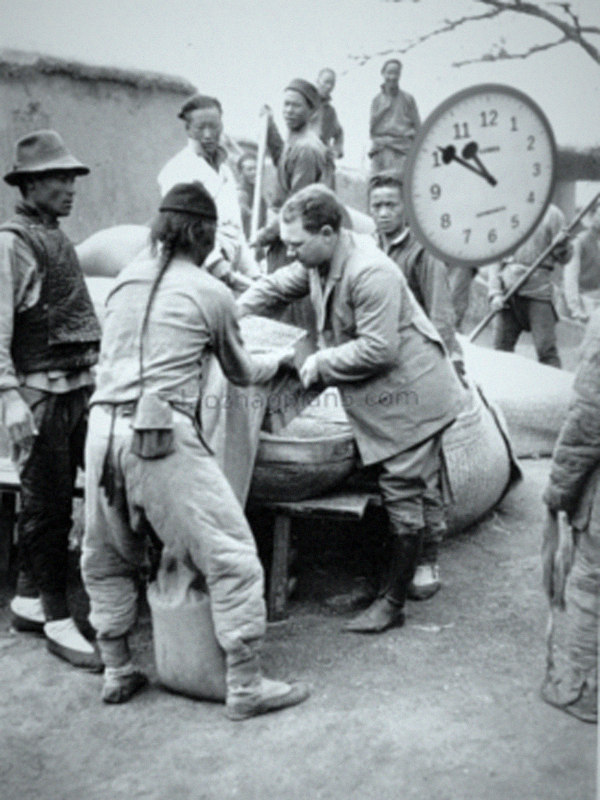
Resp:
10:51
